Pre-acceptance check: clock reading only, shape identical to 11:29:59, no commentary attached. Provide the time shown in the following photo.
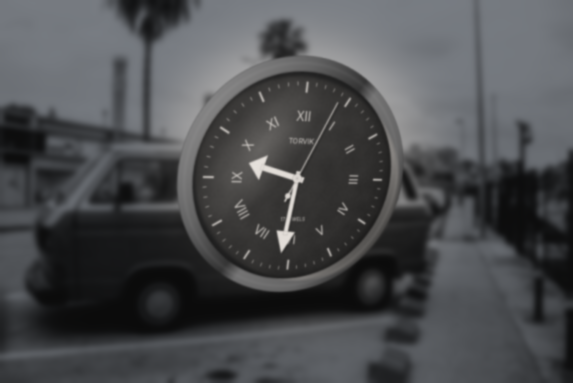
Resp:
9:31:04
